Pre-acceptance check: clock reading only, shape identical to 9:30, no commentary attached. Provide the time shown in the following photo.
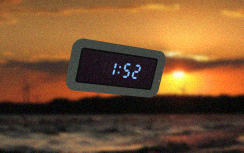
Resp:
1:52
